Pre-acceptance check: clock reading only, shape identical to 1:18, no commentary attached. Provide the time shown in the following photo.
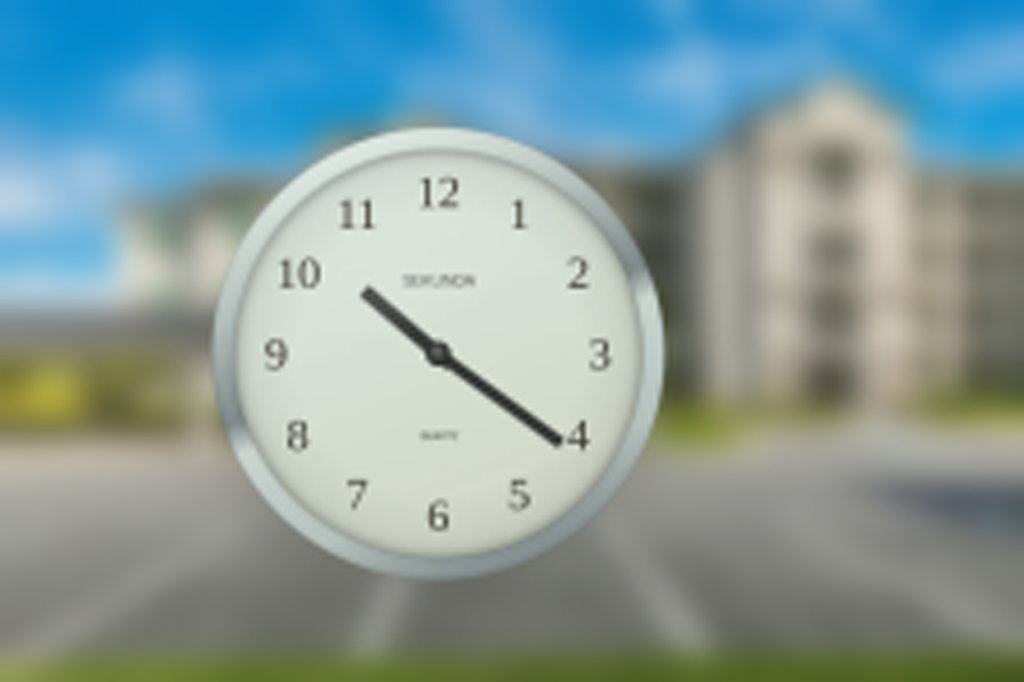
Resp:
10:21
